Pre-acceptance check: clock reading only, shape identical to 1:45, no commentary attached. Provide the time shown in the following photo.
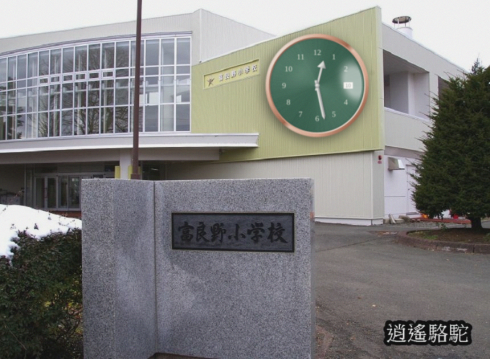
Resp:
12:28
